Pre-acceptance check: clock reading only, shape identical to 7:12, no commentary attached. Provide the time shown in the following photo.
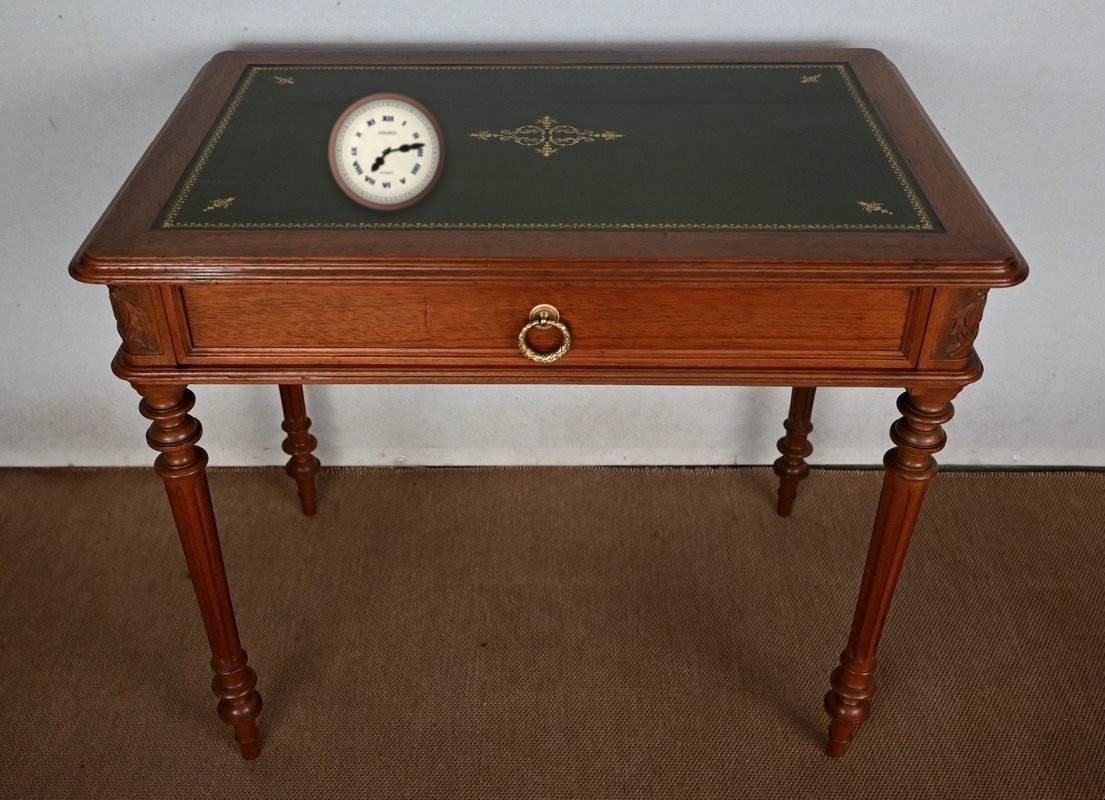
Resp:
7:13
